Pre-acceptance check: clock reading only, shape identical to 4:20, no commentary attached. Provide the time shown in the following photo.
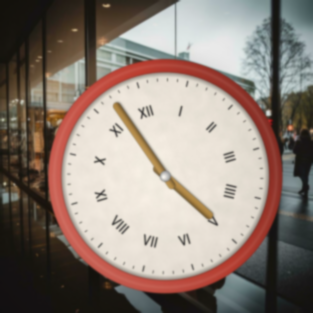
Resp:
4:57
